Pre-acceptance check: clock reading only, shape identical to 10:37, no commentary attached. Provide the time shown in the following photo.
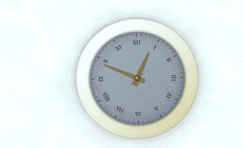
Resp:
12:49
